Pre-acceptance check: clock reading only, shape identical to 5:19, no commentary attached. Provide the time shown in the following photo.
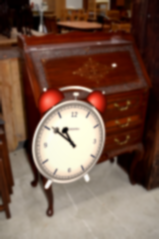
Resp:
10:51
